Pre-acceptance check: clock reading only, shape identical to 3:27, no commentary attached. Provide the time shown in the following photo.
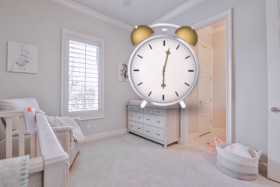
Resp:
6:02
